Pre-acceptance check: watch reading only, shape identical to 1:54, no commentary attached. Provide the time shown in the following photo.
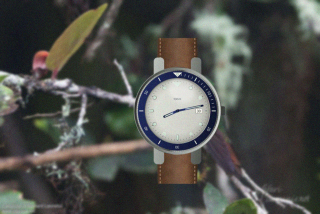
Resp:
8:13
